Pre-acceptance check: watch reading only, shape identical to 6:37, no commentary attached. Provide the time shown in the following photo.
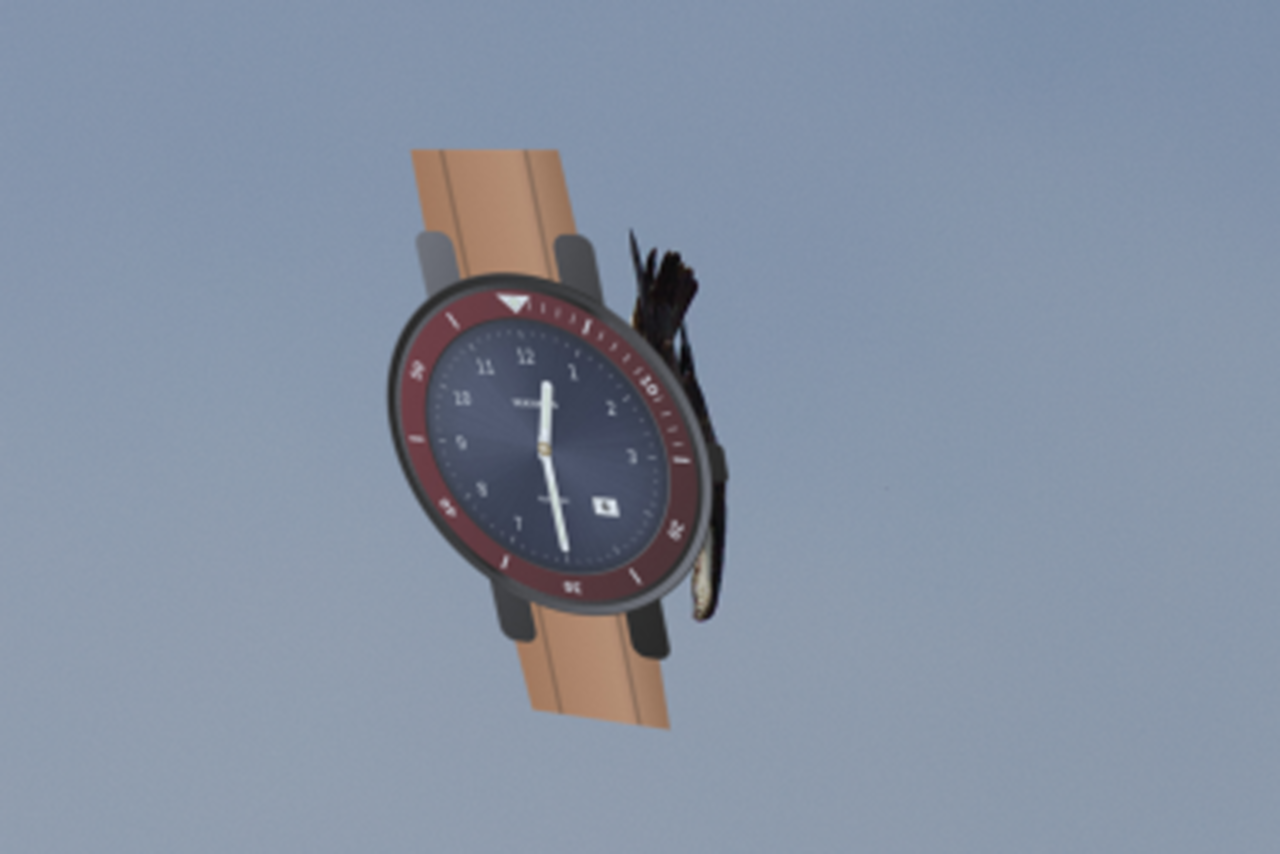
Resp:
12:30
